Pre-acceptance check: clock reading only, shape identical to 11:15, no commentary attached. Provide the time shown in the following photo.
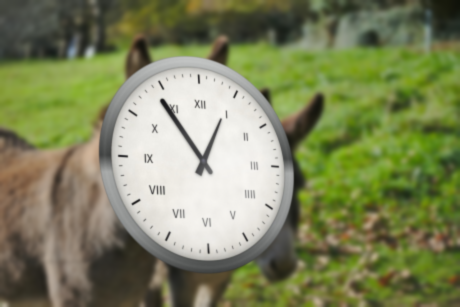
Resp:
12:54
